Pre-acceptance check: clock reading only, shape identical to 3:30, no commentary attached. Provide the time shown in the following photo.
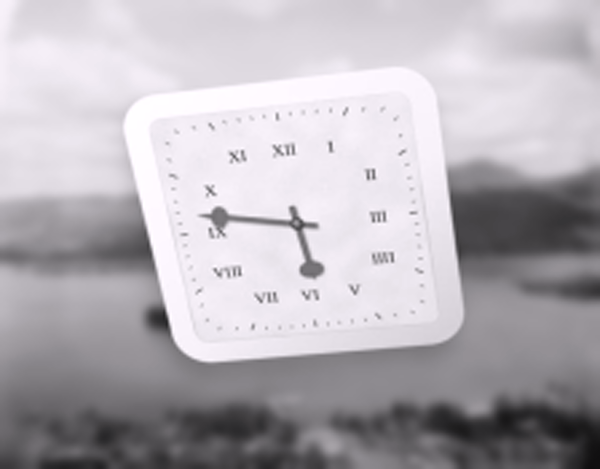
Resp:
5:47
